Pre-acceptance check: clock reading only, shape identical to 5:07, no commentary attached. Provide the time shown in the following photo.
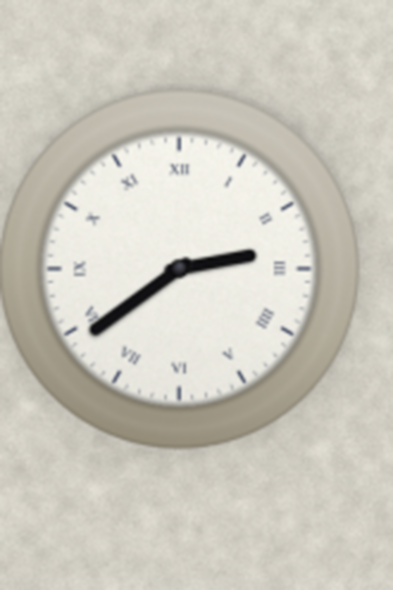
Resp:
2:39
